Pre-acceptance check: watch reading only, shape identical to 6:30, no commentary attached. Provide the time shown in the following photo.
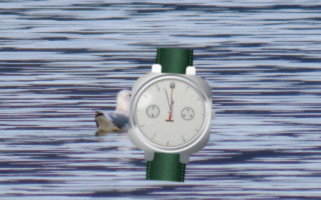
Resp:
11:57
